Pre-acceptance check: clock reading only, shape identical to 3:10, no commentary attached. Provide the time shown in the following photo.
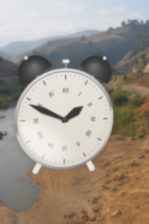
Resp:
1:49
